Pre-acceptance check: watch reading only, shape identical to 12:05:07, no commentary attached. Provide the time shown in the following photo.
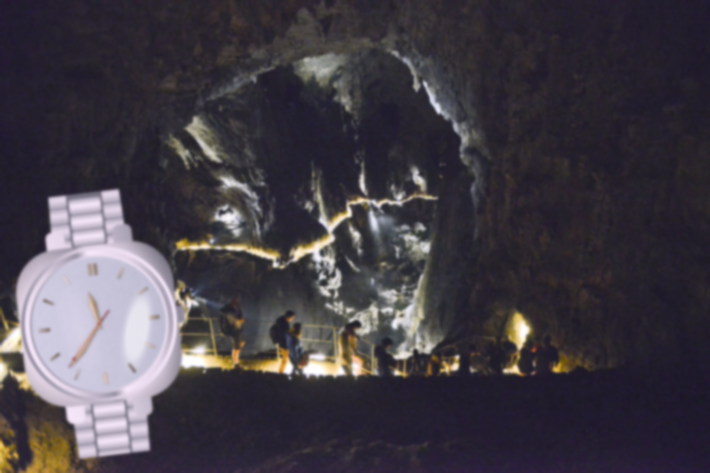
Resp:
11:36:37
